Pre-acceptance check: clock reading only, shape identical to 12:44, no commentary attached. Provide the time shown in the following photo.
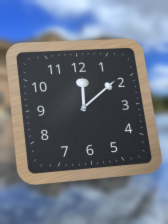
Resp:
12:09
